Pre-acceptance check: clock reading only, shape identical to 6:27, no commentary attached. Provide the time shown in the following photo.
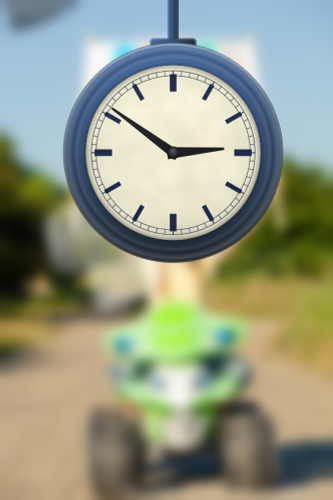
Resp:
2:51
